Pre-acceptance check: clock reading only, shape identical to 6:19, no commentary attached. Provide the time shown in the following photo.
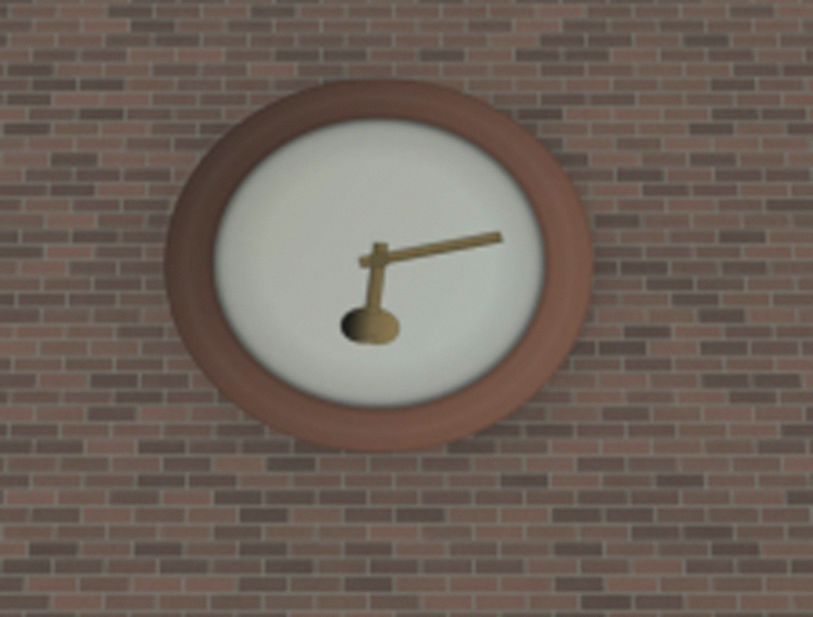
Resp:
6:13
